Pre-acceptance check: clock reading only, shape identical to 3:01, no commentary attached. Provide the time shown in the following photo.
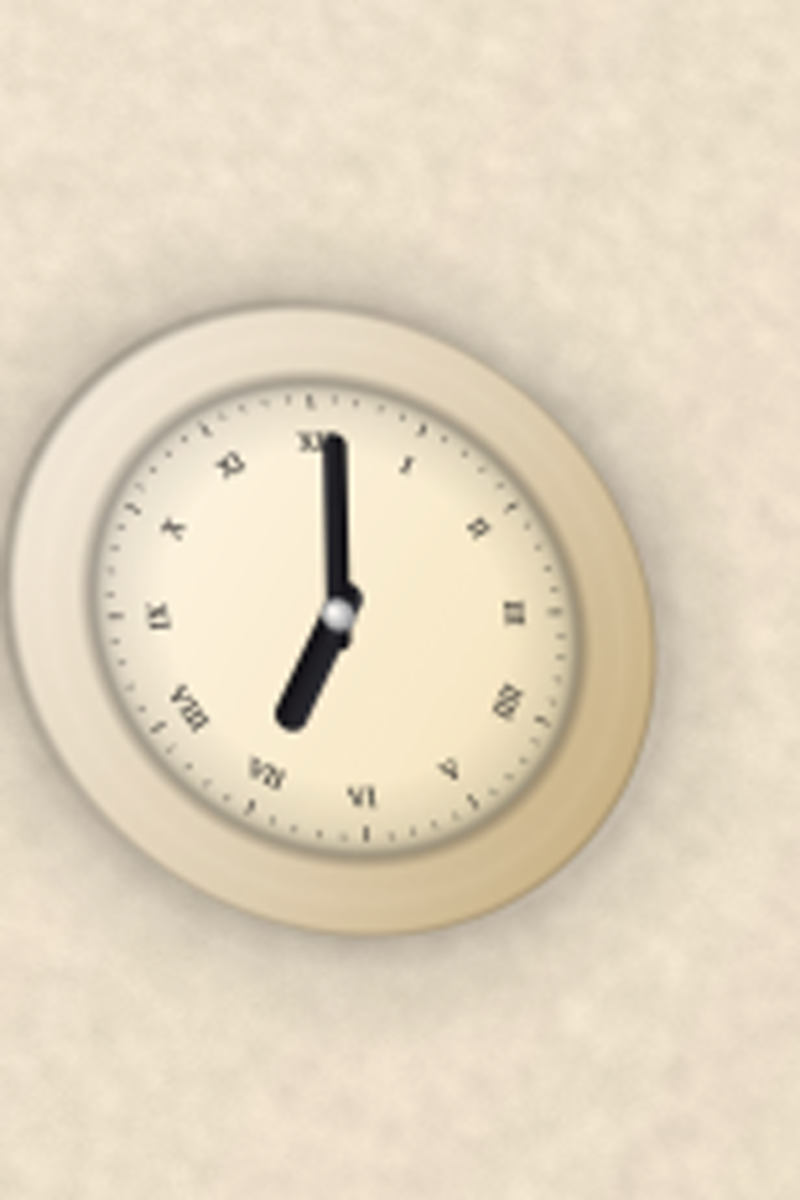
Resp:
7:01
